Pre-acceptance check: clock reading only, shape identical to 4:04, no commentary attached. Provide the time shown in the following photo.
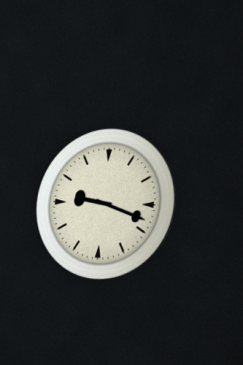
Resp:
9:18
